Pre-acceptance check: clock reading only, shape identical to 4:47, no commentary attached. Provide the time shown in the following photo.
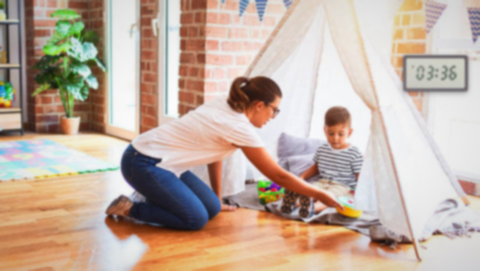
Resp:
3:36
